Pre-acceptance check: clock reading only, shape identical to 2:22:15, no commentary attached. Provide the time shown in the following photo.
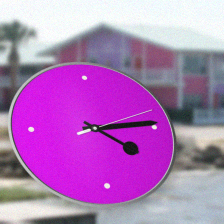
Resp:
4:14:12
